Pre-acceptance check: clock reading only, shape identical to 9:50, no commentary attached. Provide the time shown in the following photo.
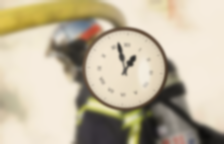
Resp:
12:57
